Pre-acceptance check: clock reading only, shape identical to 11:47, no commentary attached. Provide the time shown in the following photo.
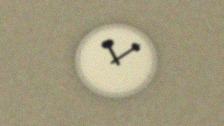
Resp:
11:09
